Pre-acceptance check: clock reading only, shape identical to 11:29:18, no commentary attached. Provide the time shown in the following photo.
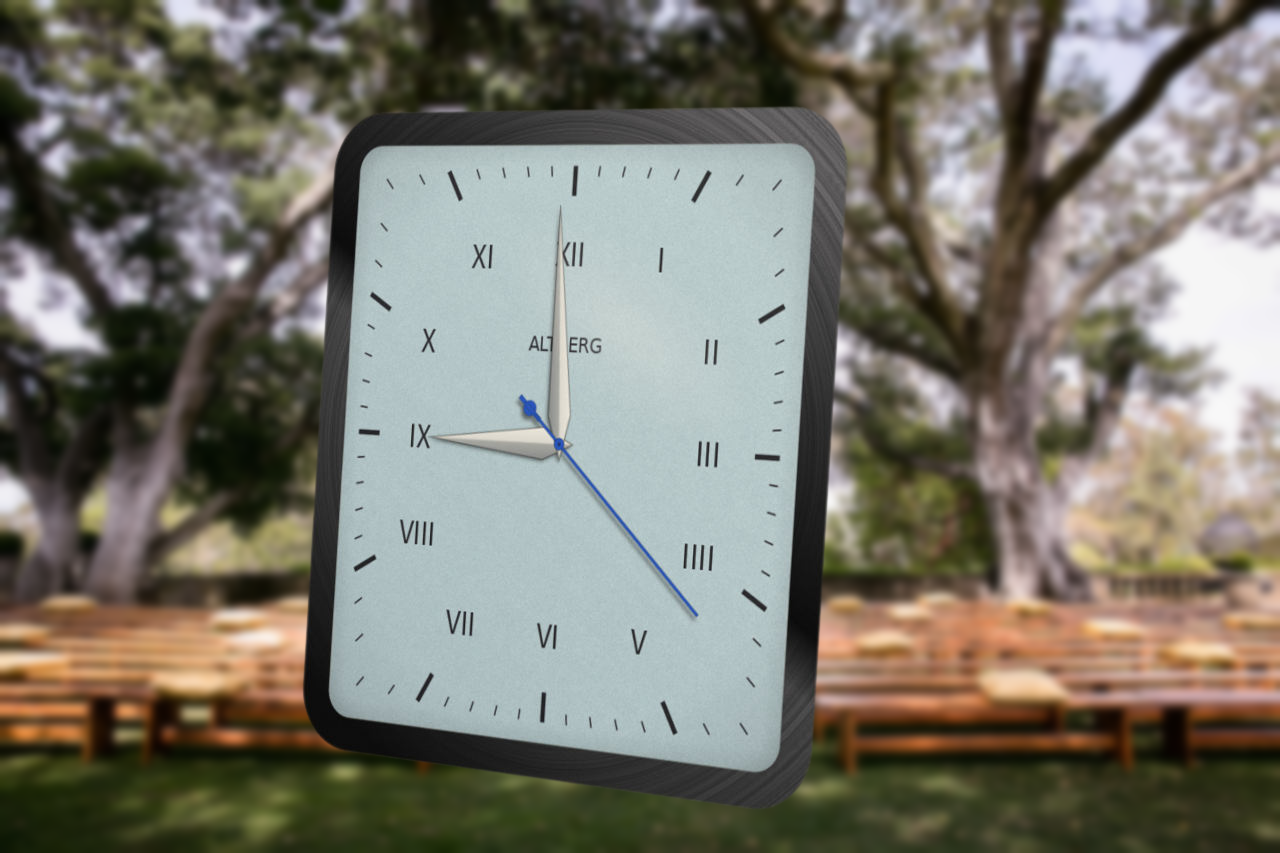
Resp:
8:59:22
